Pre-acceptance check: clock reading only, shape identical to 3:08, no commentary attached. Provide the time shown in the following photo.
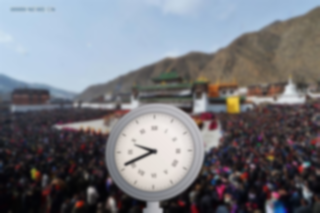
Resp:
9:41
